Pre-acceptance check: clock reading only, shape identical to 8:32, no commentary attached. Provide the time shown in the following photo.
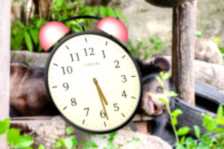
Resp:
5:29
